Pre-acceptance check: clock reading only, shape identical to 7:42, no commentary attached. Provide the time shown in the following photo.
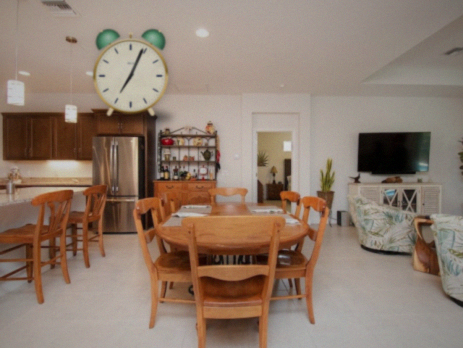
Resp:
7:04
